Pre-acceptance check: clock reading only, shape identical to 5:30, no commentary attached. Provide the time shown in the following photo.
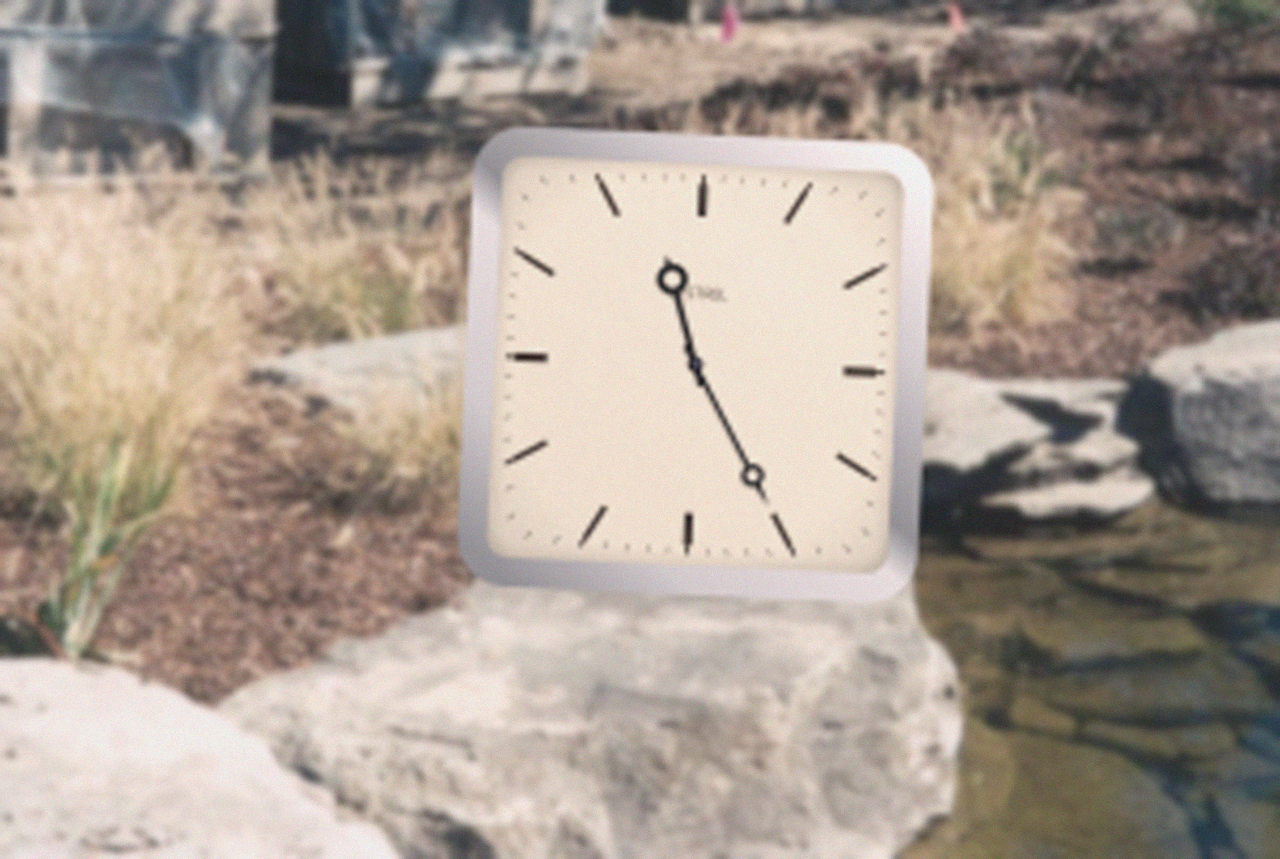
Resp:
11:25
